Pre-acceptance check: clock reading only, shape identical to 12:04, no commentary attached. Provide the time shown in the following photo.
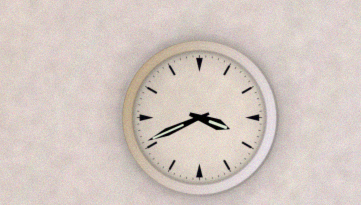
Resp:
3:41
